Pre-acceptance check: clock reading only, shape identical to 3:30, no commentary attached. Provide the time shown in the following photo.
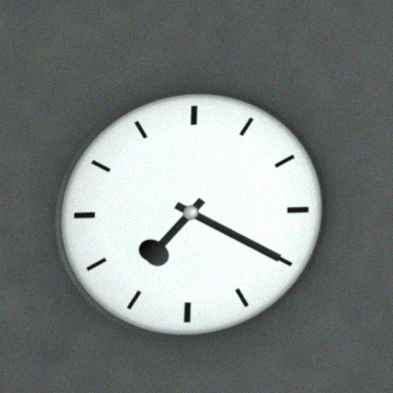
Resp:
7:20
